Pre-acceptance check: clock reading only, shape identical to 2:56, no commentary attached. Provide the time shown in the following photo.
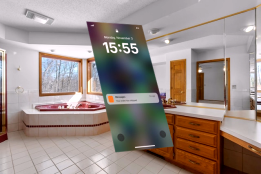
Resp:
15:55
